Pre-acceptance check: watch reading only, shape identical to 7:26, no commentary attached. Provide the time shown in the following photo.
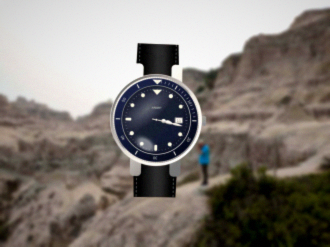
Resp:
3:17
